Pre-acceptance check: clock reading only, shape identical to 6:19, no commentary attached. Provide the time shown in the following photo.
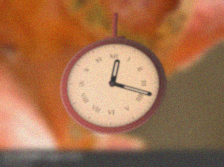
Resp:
12:18
